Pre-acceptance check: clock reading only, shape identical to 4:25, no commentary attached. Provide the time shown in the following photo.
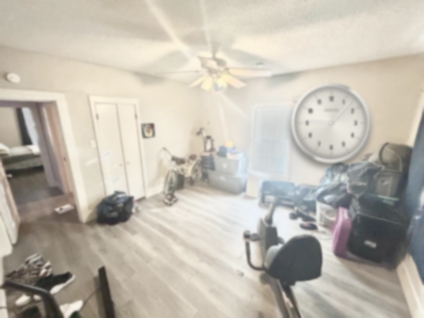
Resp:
9:07
